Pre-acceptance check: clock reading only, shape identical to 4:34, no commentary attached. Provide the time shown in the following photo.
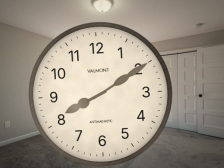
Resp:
8:10
